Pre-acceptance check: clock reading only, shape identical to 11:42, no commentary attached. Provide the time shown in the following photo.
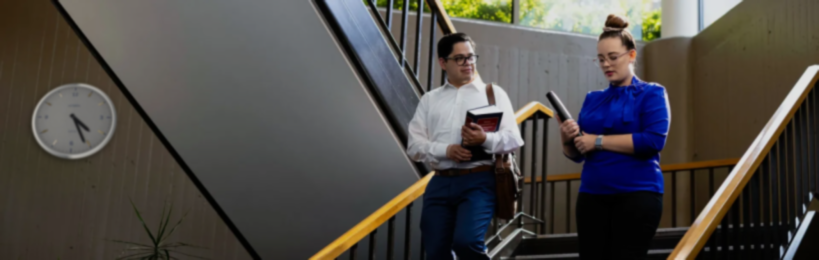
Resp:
4:26
